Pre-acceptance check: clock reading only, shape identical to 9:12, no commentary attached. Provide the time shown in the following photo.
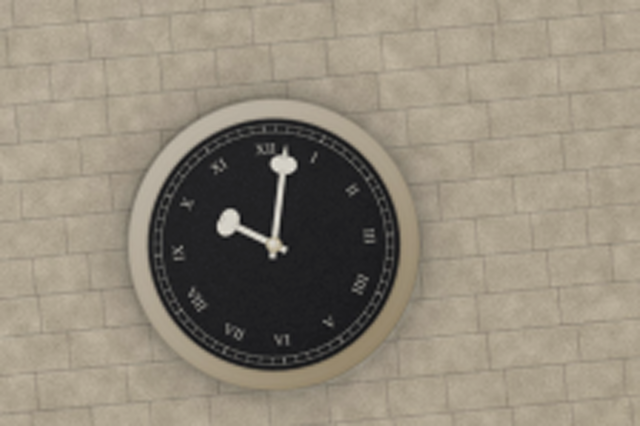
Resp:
10:02
